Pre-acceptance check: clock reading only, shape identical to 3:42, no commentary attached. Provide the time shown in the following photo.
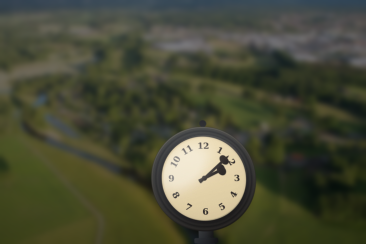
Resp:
2:08
